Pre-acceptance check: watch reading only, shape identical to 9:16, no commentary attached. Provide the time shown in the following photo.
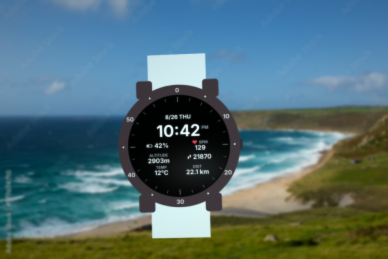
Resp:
10:42
